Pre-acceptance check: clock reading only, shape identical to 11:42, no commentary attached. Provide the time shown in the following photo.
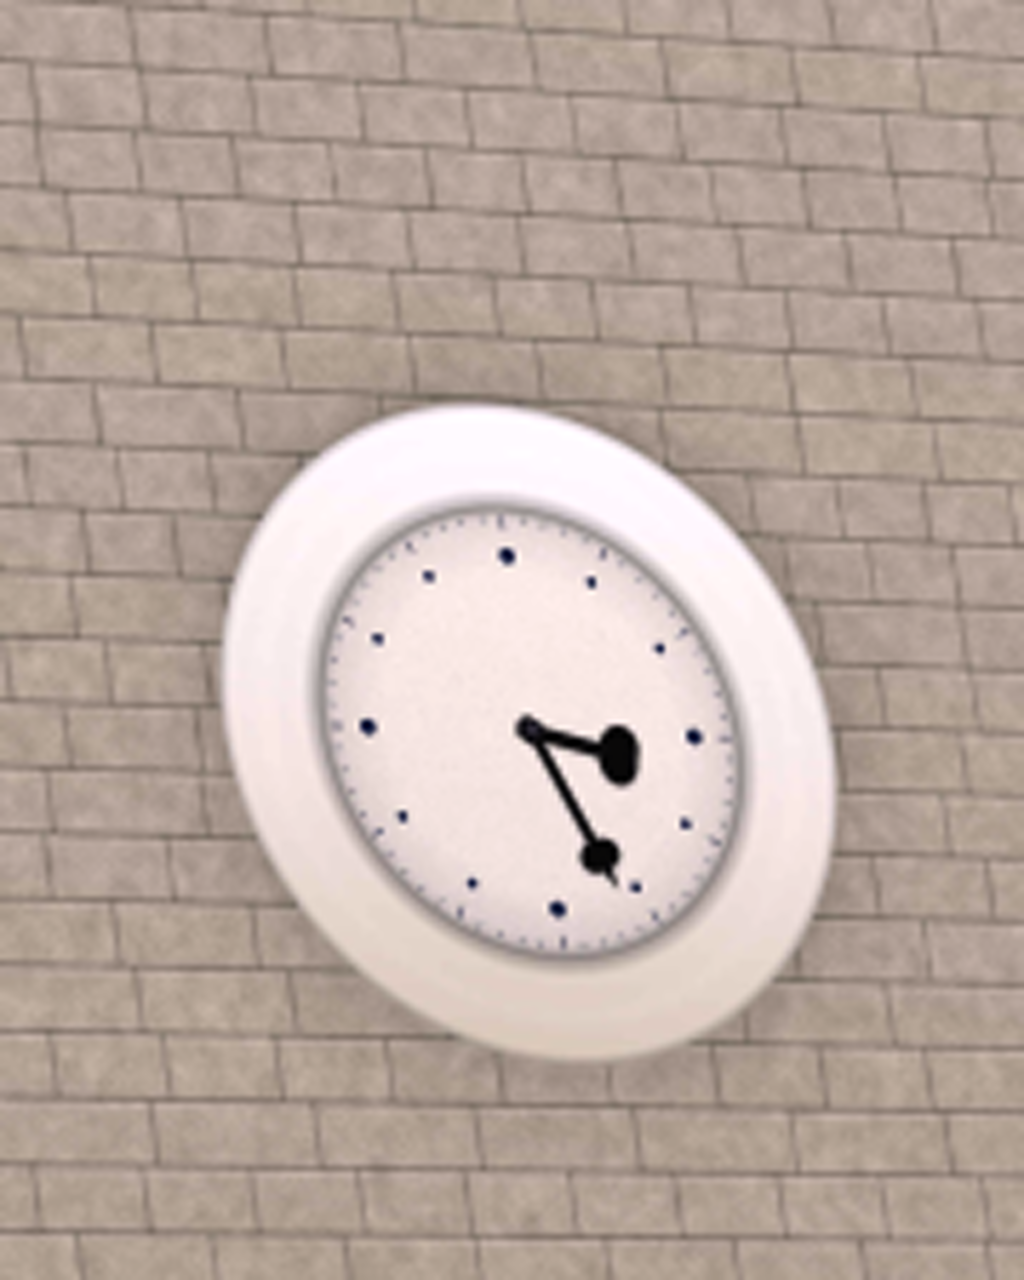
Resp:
3:26
